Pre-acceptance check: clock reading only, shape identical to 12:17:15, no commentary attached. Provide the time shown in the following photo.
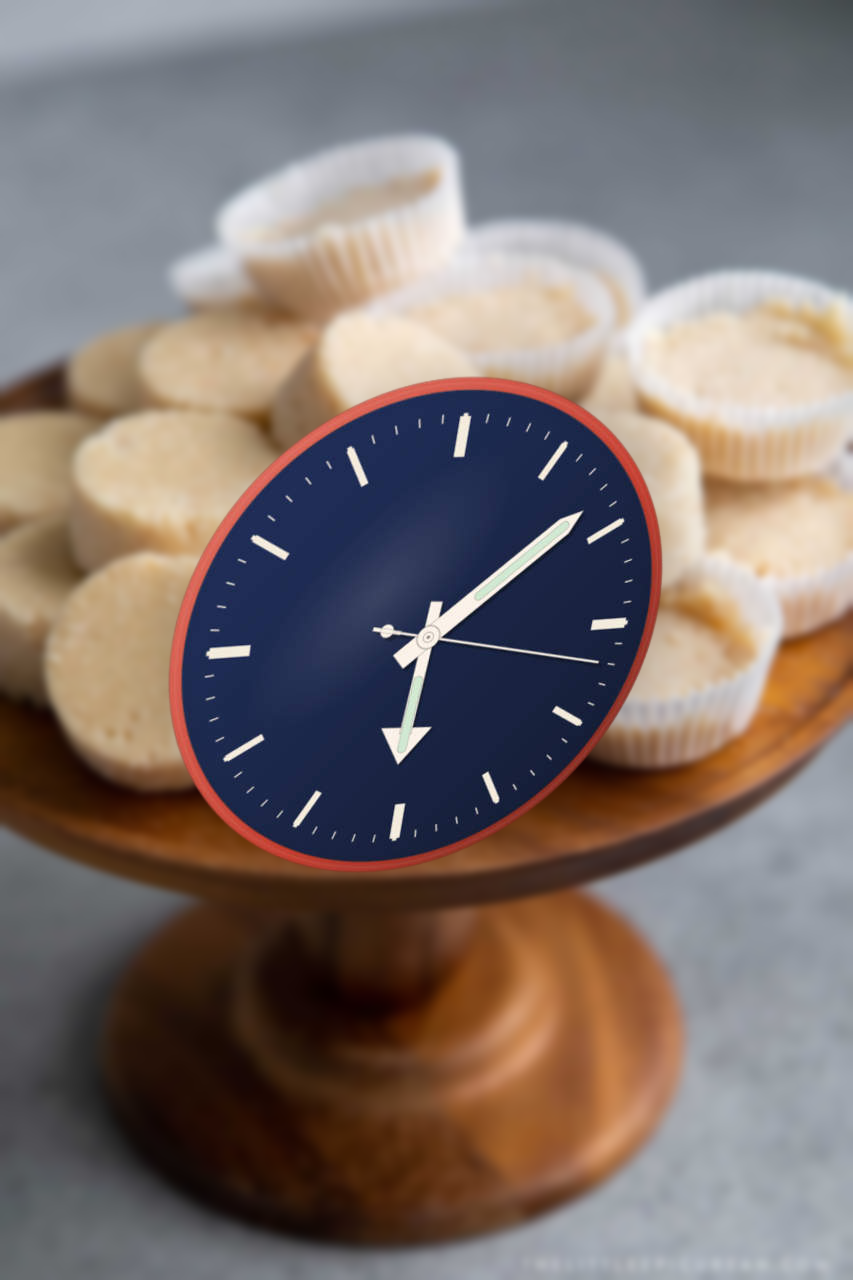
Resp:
6:08:17
